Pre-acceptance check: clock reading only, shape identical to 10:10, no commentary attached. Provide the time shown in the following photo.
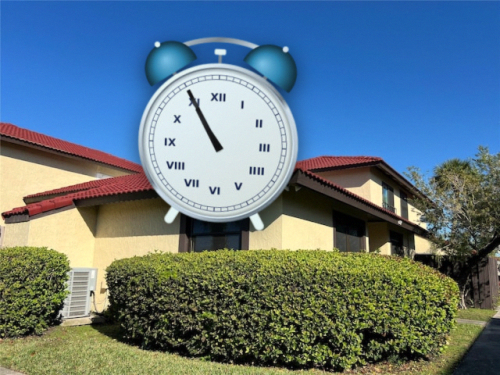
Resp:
10:55
